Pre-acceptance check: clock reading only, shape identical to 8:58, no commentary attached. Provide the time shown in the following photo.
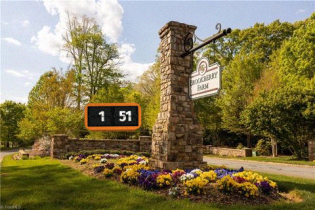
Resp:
1:51
